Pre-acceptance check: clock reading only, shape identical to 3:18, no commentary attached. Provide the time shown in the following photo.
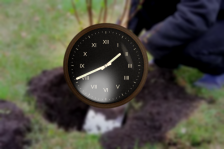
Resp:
1:41
